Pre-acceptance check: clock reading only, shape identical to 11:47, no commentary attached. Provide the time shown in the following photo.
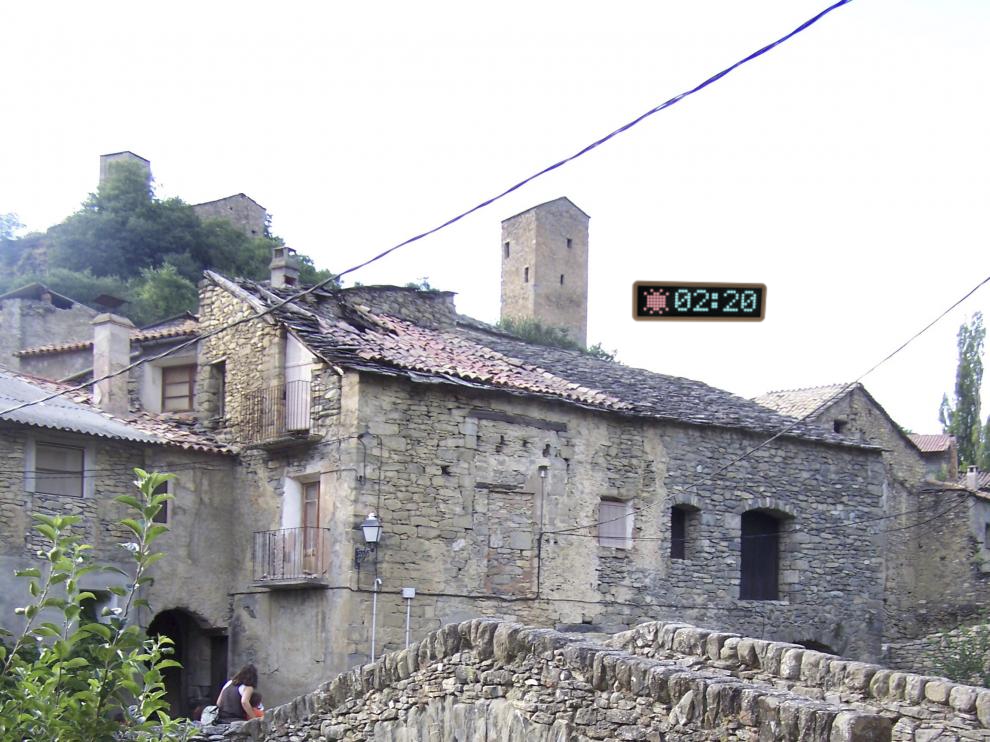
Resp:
2:20
